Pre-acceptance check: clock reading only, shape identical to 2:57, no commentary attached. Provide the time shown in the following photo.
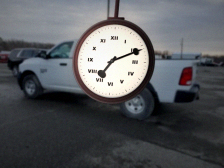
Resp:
7:11
